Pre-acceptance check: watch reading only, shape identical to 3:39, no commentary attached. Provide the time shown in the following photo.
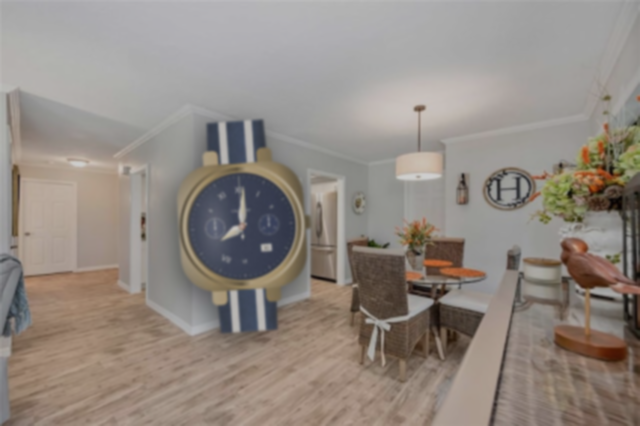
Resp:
8:01
